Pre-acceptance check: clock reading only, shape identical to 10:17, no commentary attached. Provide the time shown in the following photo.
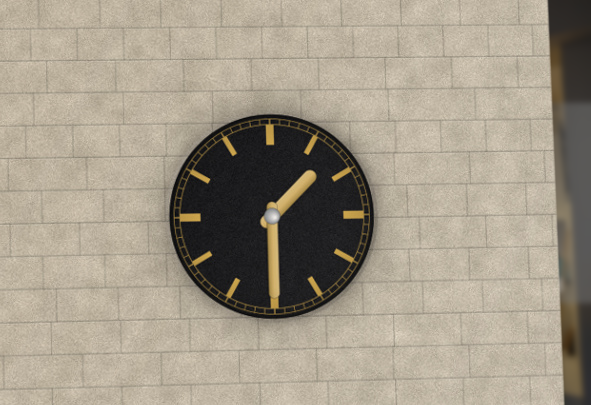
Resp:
1:30
